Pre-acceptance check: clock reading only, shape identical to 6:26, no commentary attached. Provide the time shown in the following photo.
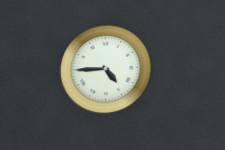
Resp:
4:45
